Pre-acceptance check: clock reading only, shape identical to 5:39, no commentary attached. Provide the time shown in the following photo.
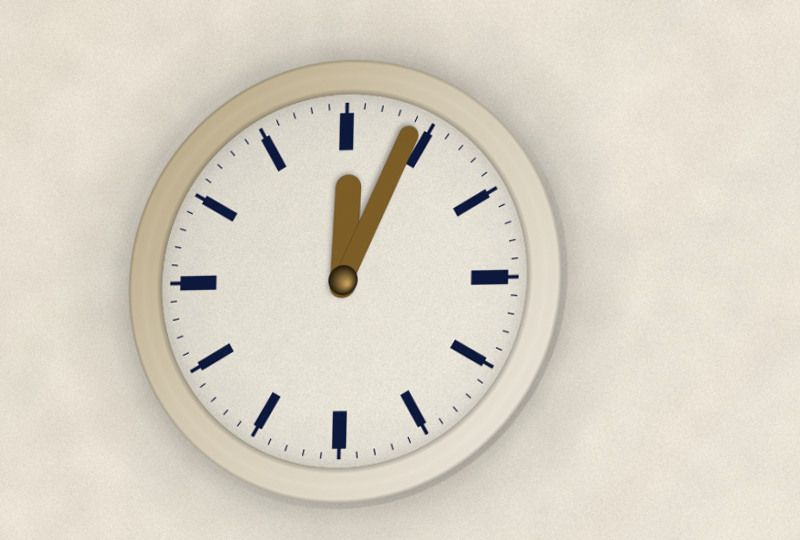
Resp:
12:04
